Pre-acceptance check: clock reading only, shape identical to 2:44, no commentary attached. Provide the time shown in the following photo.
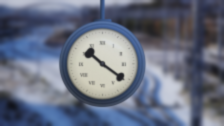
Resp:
10:21
